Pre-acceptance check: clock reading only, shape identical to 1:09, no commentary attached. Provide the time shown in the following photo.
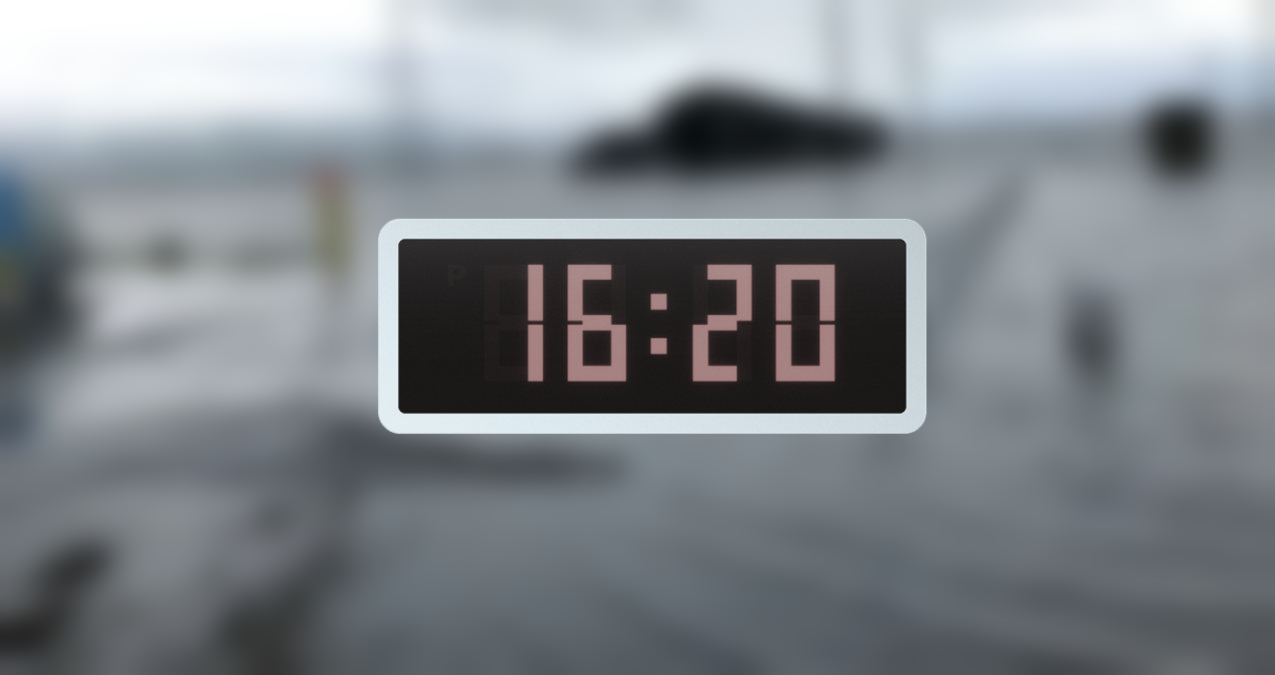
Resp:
16:20
